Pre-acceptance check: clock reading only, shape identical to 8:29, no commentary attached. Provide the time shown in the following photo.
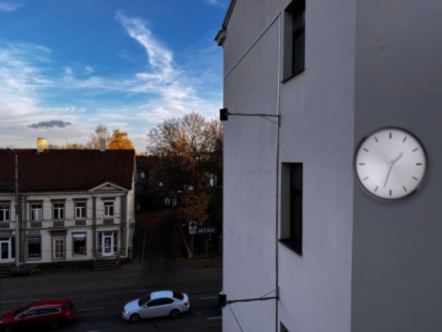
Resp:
1:33
